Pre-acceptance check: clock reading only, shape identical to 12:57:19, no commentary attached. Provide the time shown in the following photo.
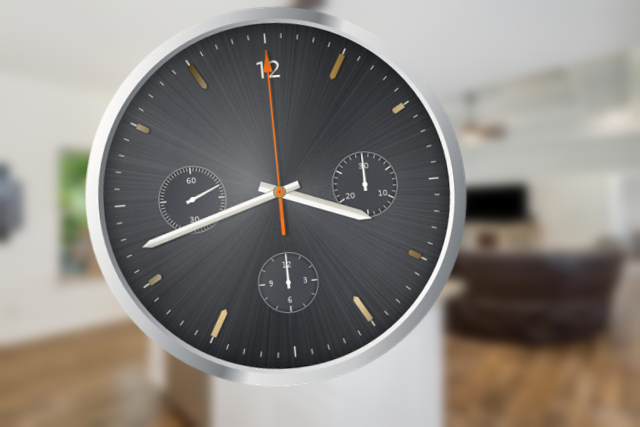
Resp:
3:42:11
